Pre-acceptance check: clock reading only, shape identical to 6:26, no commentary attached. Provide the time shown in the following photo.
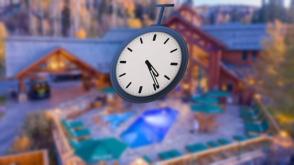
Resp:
4:24
